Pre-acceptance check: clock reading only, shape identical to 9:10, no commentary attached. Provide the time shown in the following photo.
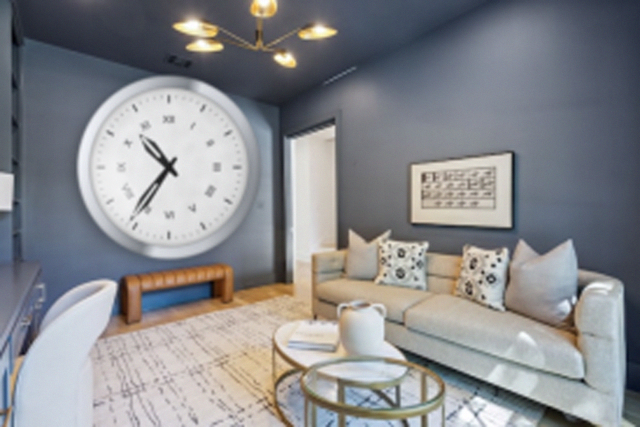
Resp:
10:36
